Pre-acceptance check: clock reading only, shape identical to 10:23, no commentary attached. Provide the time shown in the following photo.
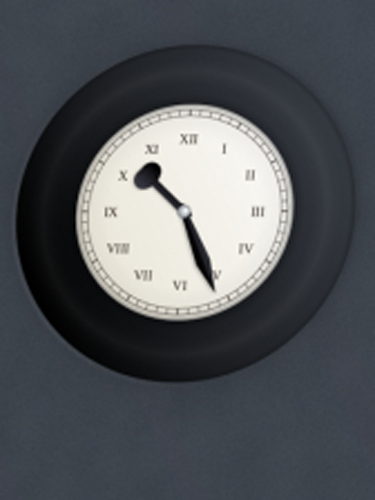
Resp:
10:26
